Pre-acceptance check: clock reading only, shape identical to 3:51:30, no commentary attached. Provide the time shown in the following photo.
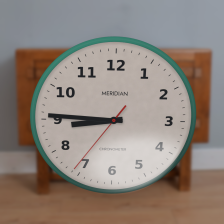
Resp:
8:45:36
